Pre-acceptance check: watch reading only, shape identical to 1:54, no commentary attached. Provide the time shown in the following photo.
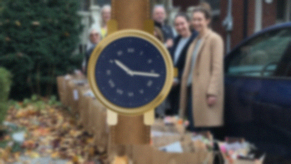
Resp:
10:16
